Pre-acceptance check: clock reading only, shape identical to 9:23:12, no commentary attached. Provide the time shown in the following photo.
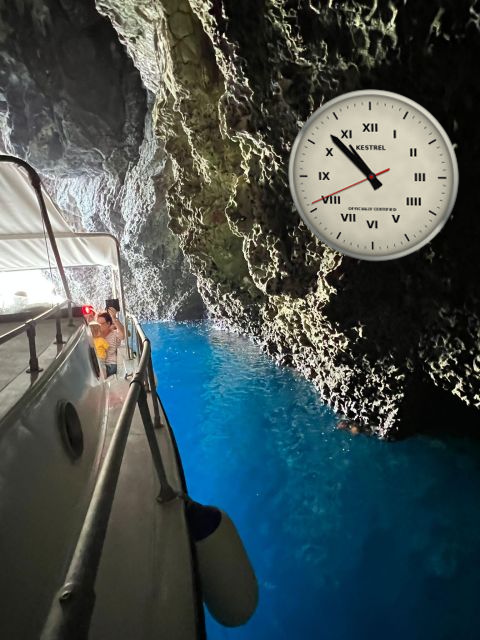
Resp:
10:52:41
